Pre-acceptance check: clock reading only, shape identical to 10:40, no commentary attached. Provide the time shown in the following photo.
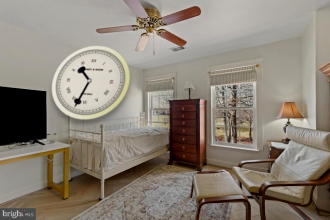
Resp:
10:33
